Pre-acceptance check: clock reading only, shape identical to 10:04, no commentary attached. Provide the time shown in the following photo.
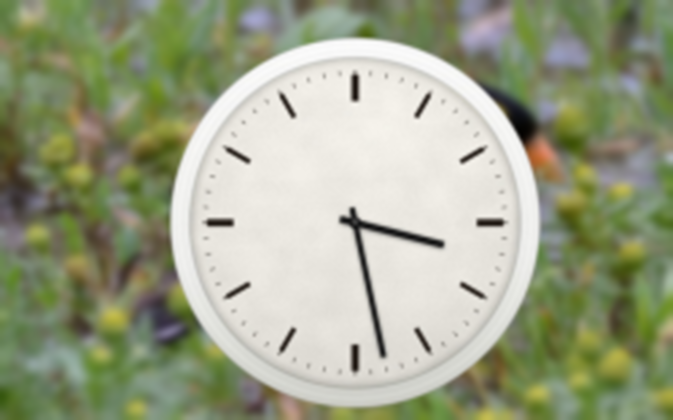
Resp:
3:28
